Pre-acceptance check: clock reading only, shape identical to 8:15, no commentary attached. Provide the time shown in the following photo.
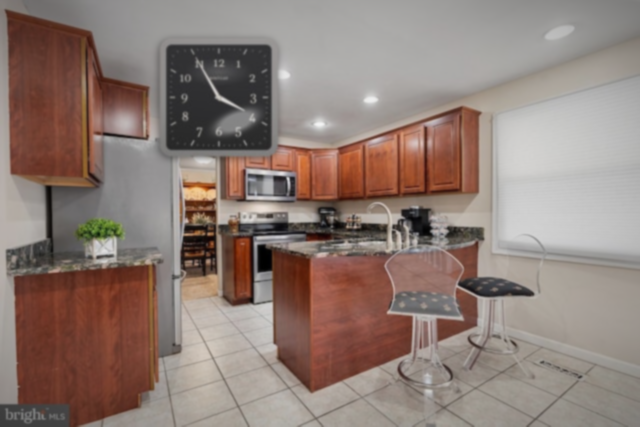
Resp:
3:55
